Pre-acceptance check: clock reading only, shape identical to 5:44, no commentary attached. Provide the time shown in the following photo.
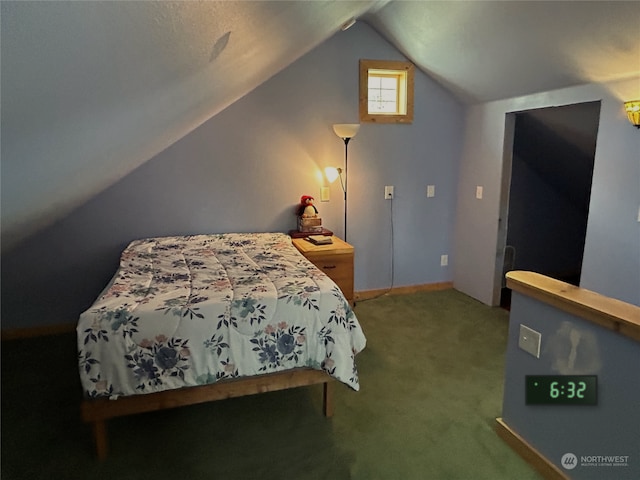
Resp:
6:32
